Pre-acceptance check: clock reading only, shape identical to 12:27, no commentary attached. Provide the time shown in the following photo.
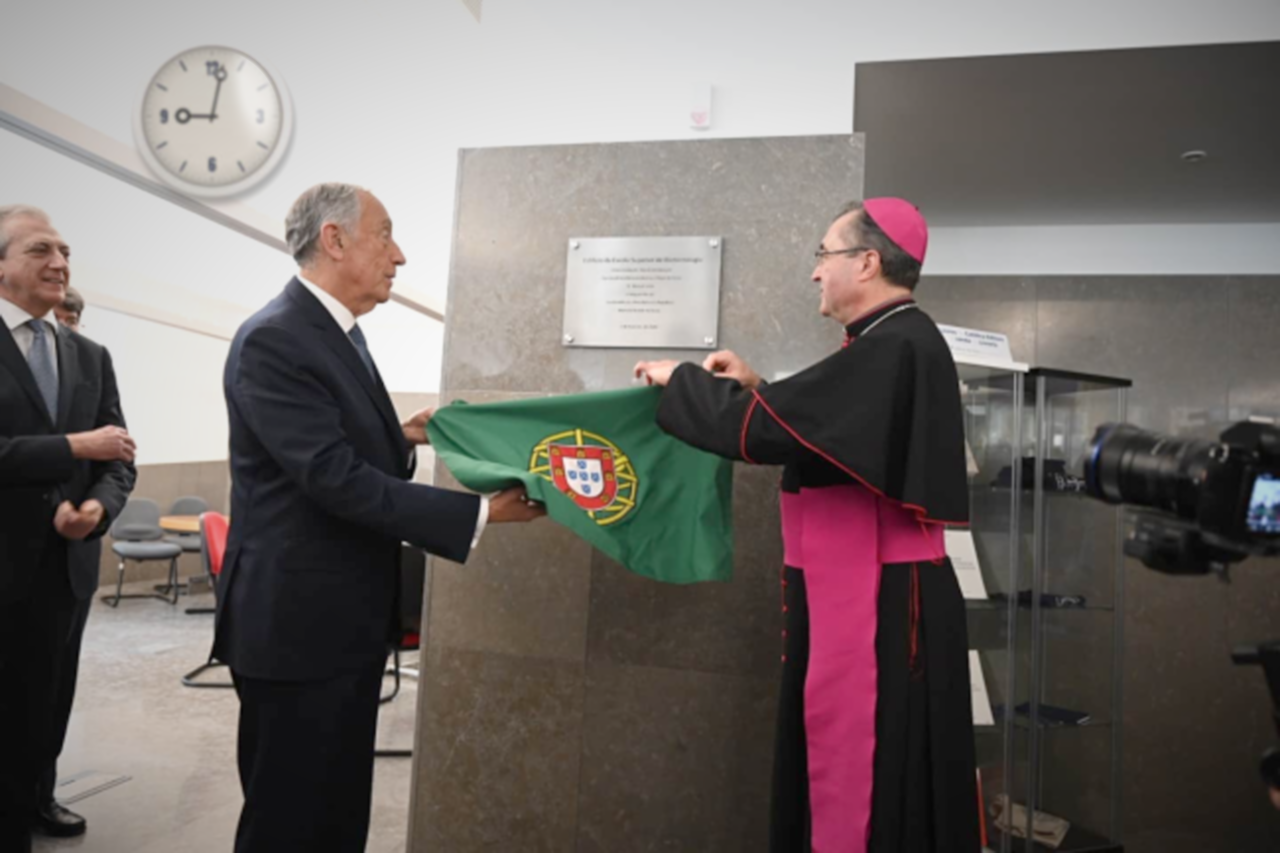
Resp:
9:02
